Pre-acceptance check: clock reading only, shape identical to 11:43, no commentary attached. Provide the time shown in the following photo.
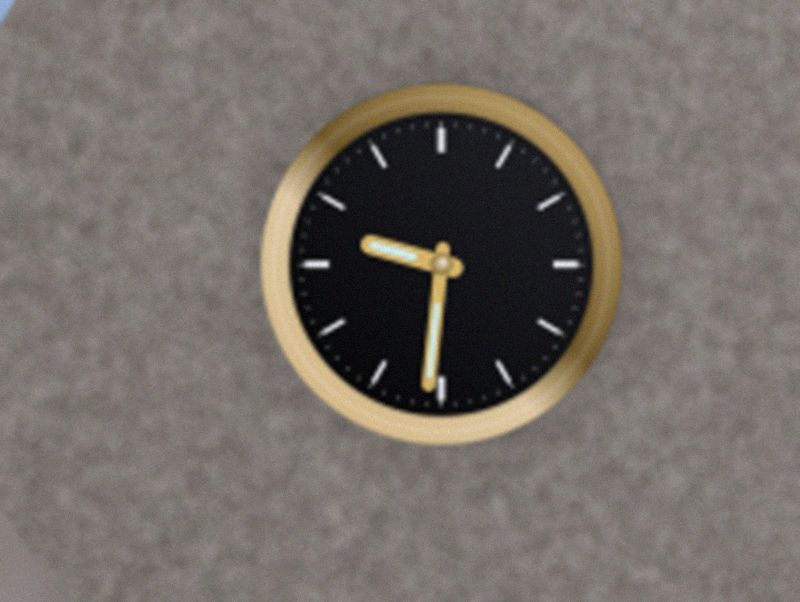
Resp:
9:31
